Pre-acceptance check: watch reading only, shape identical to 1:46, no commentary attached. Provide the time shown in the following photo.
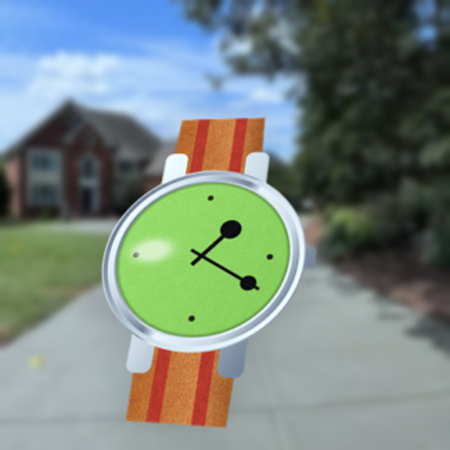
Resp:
1:20
